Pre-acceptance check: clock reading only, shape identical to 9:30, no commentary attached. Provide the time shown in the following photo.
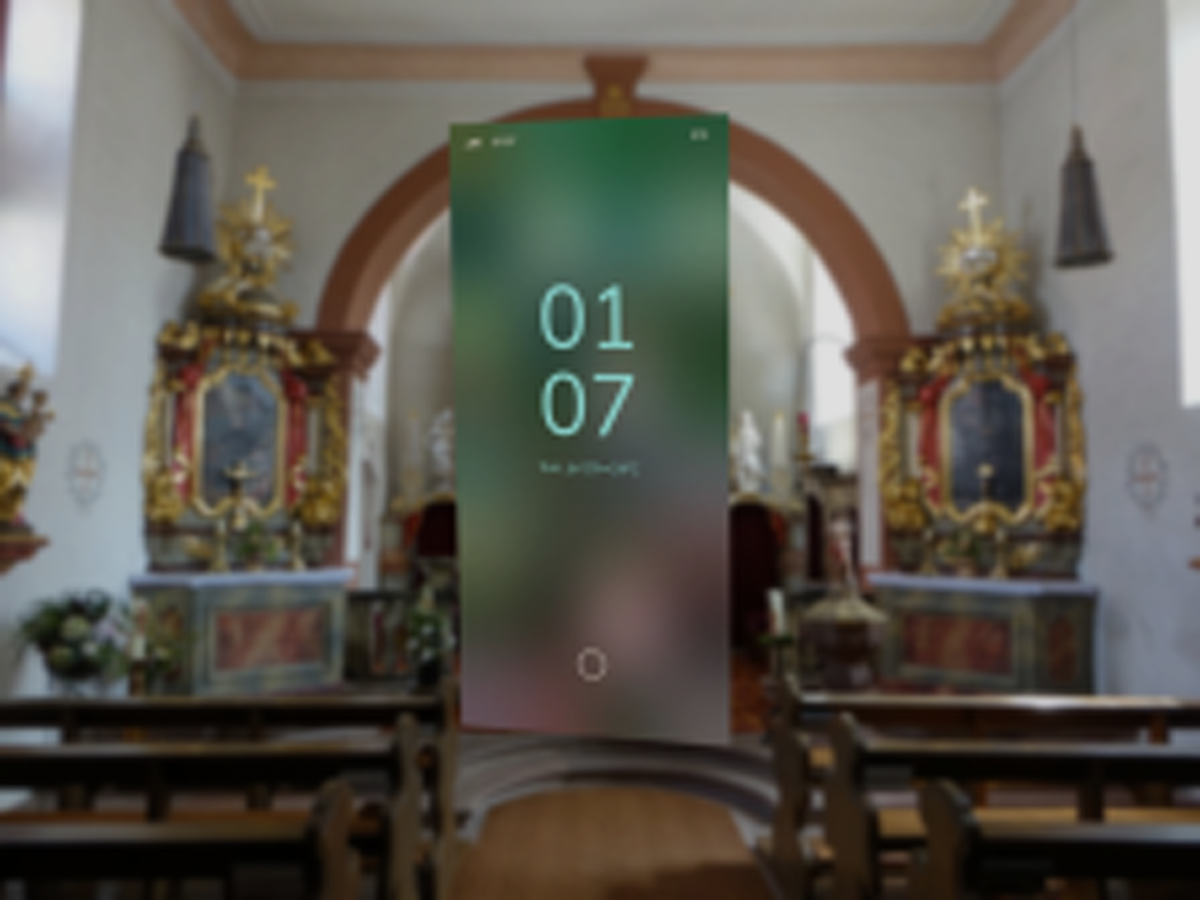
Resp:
1:07
